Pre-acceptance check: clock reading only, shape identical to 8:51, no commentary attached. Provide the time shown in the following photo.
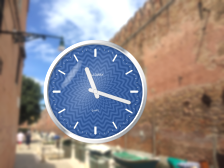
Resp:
11:18
